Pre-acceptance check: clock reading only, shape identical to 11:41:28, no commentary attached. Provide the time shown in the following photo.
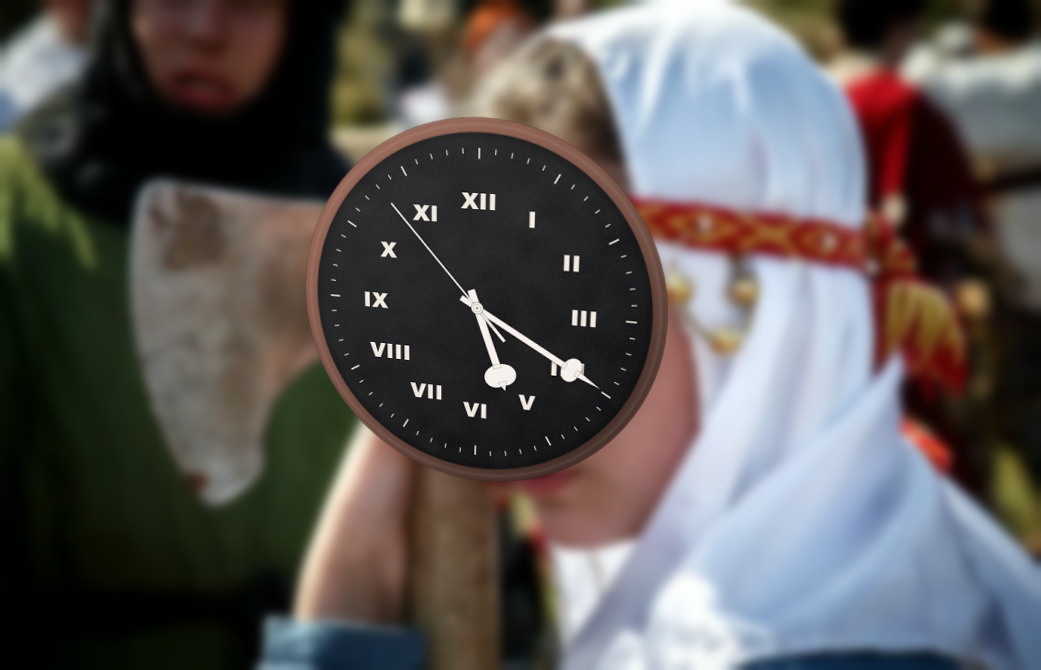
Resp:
5:19:53
